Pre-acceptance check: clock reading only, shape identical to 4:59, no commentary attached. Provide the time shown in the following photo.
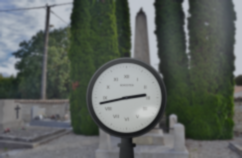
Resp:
2:43
